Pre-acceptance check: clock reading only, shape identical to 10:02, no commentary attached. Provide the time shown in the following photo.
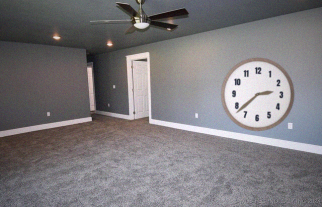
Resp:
2:38
